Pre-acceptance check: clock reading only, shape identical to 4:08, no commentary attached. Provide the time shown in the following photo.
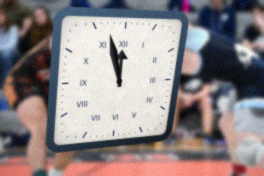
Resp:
11:57
